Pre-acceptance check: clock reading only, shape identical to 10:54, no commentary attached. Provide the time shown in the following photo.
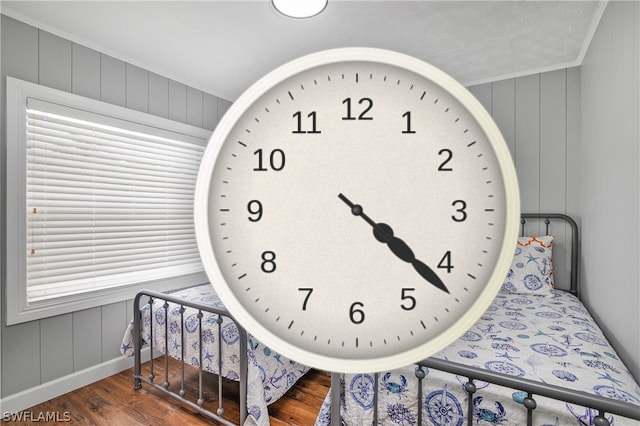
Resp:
4:22
